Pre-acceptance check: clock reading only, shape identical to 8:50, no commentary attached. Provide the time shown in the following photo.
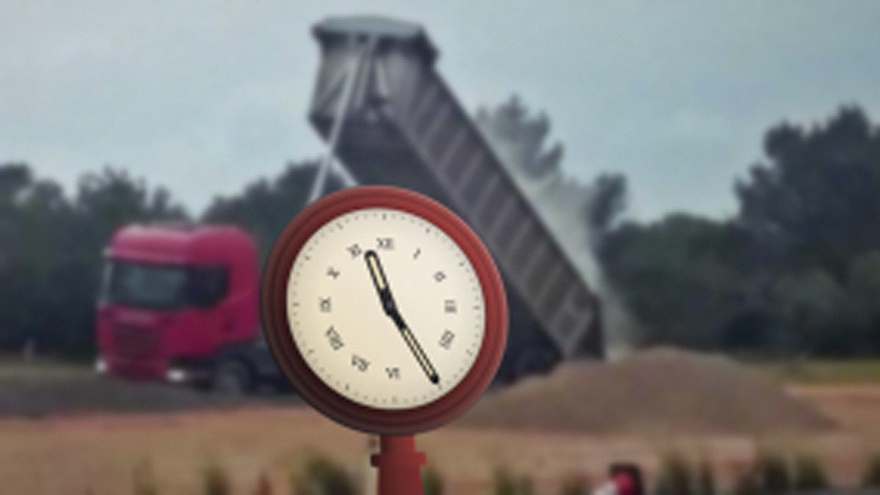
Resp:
11:25
